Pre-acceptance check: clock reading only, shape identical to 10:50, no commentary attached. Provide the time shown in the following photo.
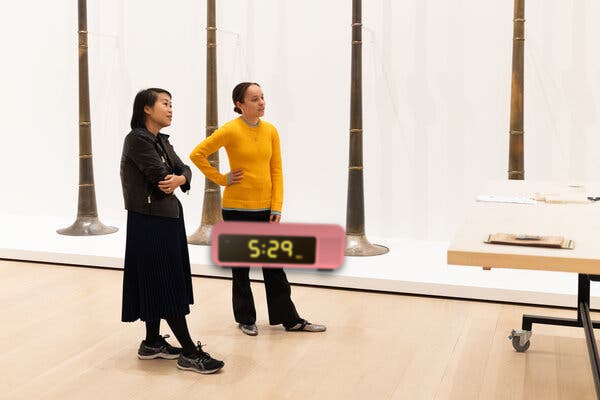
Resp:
5:29
